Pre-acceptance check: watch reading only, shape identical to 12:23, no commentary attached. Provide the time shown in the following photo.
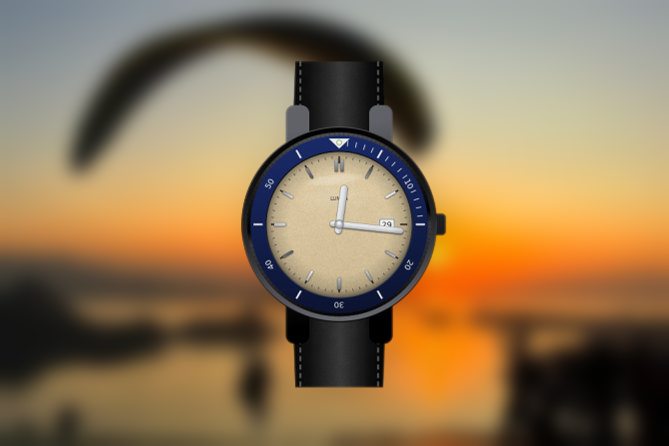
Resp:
12:16
